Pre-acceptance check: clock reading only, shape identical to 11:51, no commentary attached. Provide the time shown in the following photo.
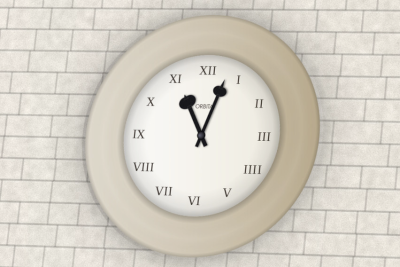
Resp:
11:03
